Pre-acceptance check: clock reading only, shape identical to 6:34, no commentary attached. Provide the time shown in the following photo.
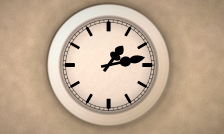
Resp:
1:13
